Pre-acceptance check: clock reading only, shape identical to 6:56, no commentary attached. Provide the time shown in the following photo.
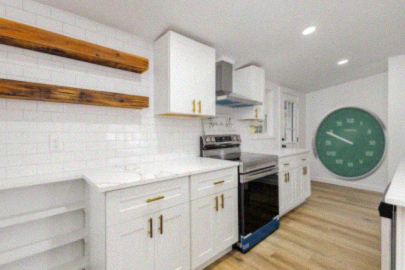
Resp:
9:49
